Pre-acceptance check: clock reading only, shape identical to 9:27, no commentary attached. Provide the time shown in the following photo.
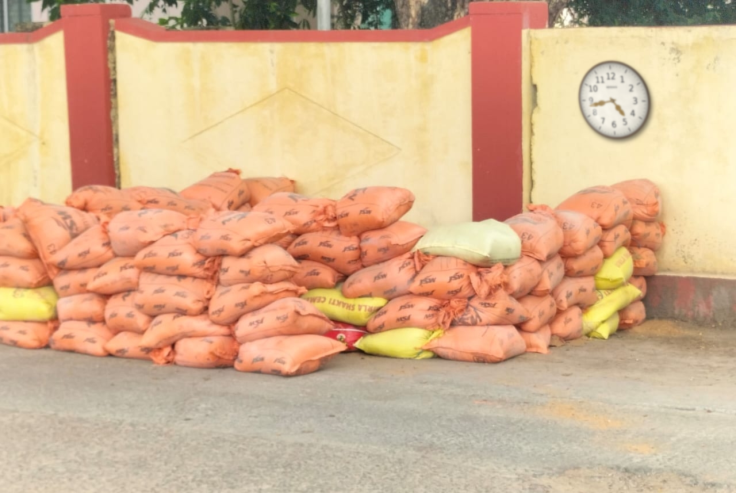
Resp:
4:43
